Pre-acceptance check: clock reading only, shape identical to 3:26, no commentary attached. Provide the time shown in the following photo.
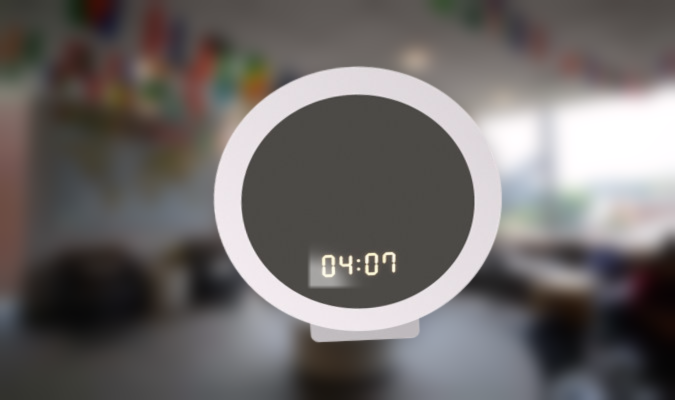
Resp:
4:07
